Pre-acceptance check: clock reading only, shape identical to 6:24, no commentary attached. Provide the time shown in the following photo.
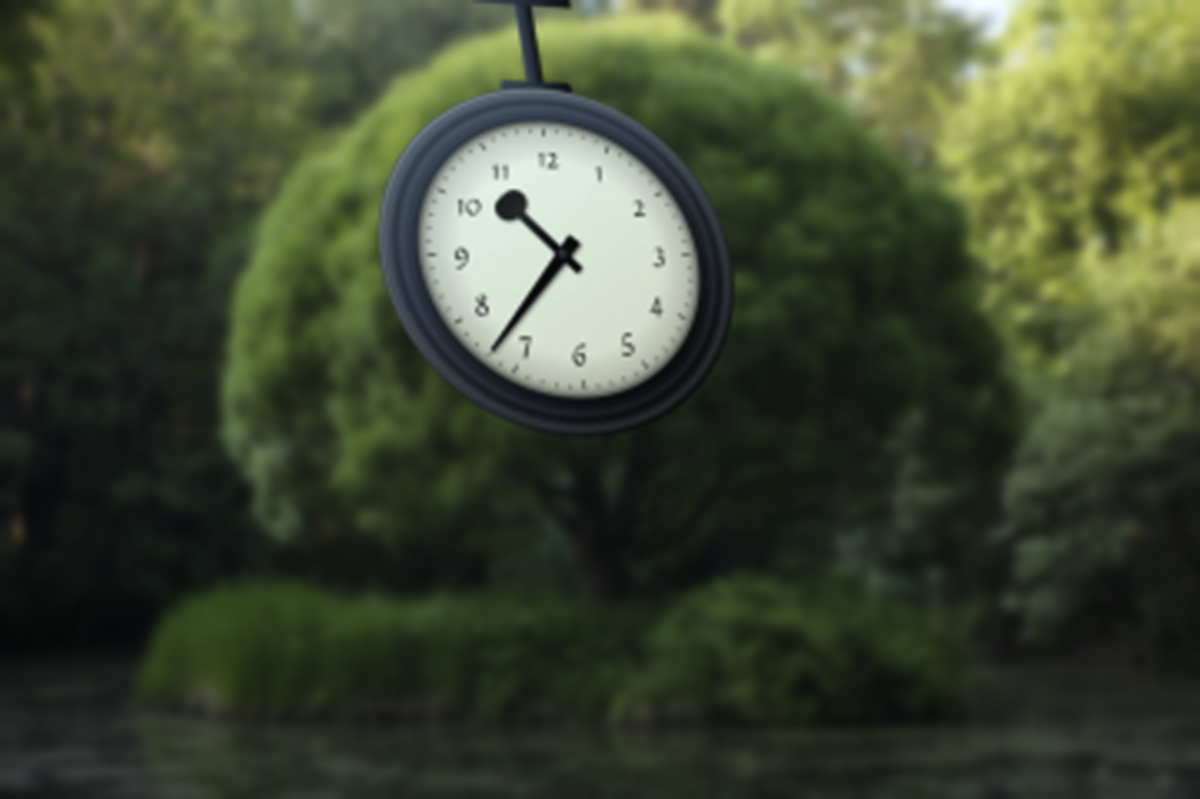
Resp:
10:37
